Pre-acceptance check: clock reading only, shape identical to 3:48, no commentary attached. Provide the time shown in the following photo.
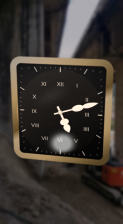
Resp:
5:12
